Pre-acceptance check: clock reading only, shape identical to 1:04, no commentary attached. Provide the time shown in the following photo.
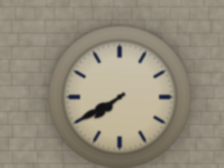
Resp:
7:40
